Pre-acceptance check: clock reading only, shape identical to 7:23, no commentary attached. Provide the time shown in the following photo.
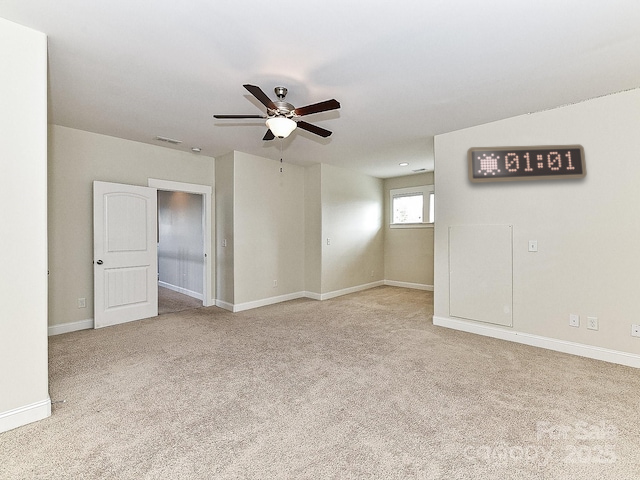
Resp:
1:01
